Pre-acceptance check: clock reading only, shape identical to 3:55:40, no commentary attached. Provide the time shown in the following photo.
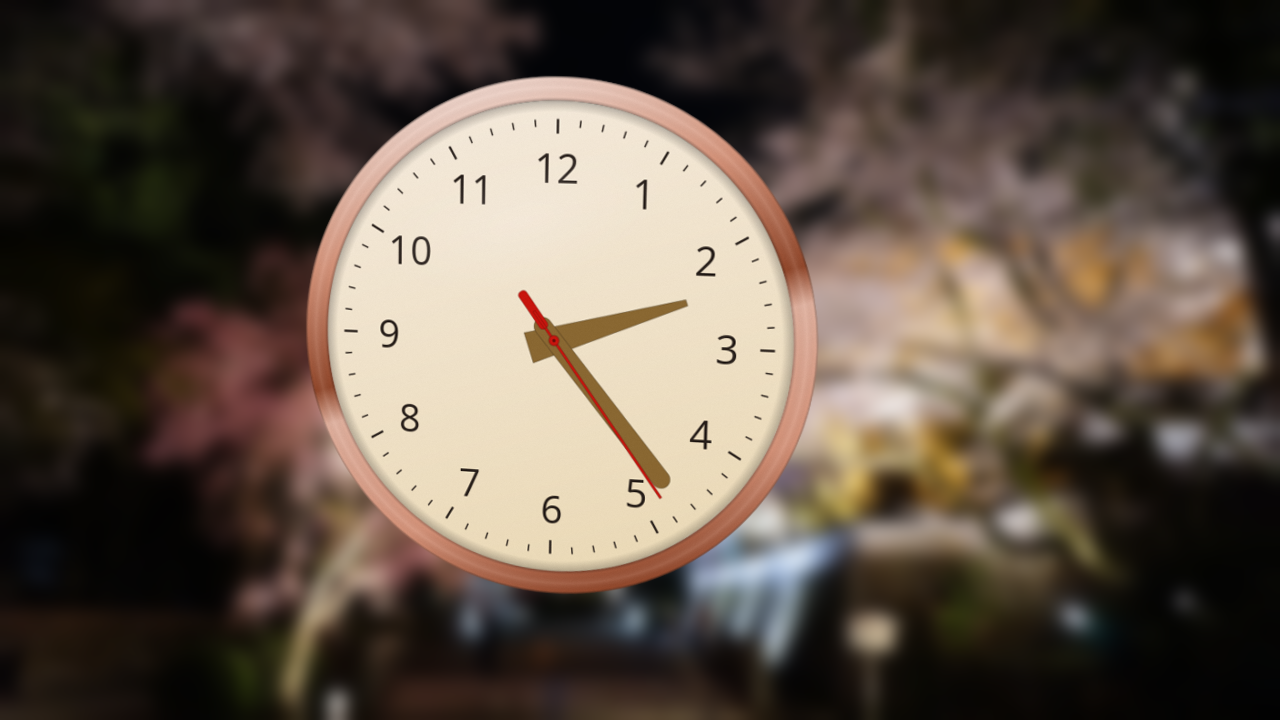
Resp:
2:23:24
